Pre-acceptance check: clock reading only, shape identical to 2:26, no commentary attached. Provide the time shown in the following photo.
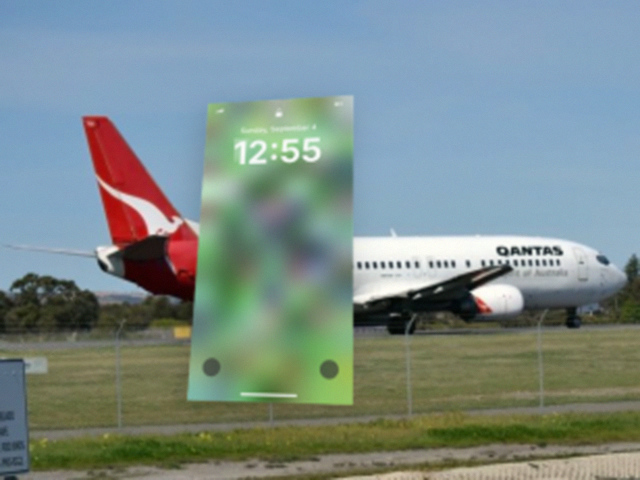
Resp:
12:55
